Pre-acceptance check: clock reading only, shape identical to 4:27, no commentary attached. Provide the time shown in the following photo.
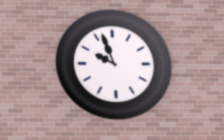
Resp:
9:57
